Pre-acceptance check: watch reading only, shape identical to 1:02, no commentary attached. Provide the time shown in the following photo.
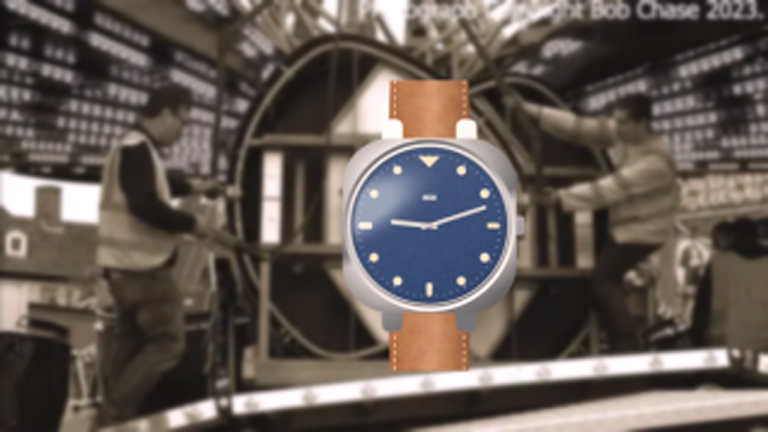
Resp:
9:12
